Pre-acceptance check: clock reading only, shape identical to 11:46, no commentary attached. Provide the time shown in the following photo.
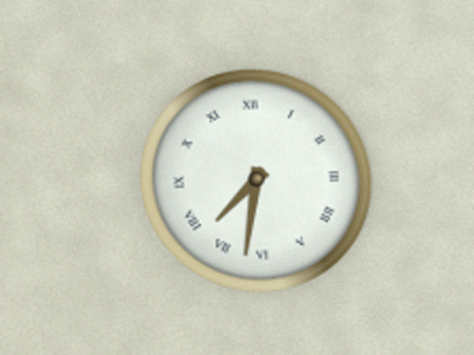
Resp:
7:32
